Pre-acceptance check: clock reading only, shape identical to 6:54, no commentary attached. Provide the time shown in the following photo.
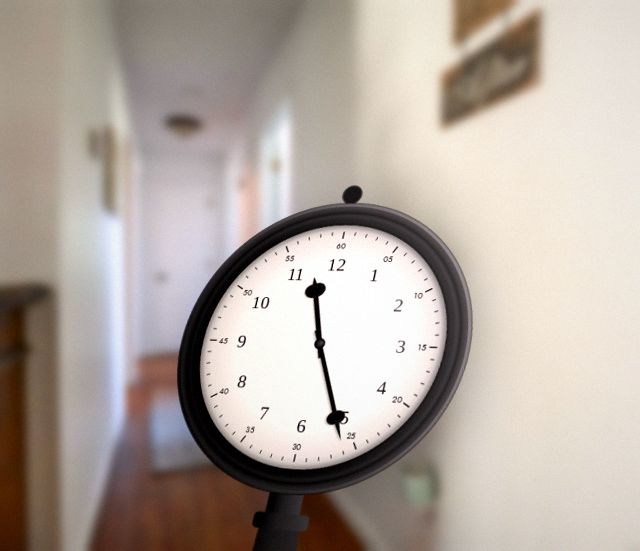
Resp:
11:26
